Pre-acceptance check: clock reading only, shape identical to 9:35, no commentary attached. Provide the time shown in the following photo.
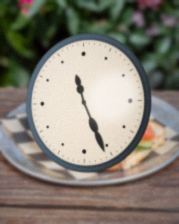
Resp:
11:26
